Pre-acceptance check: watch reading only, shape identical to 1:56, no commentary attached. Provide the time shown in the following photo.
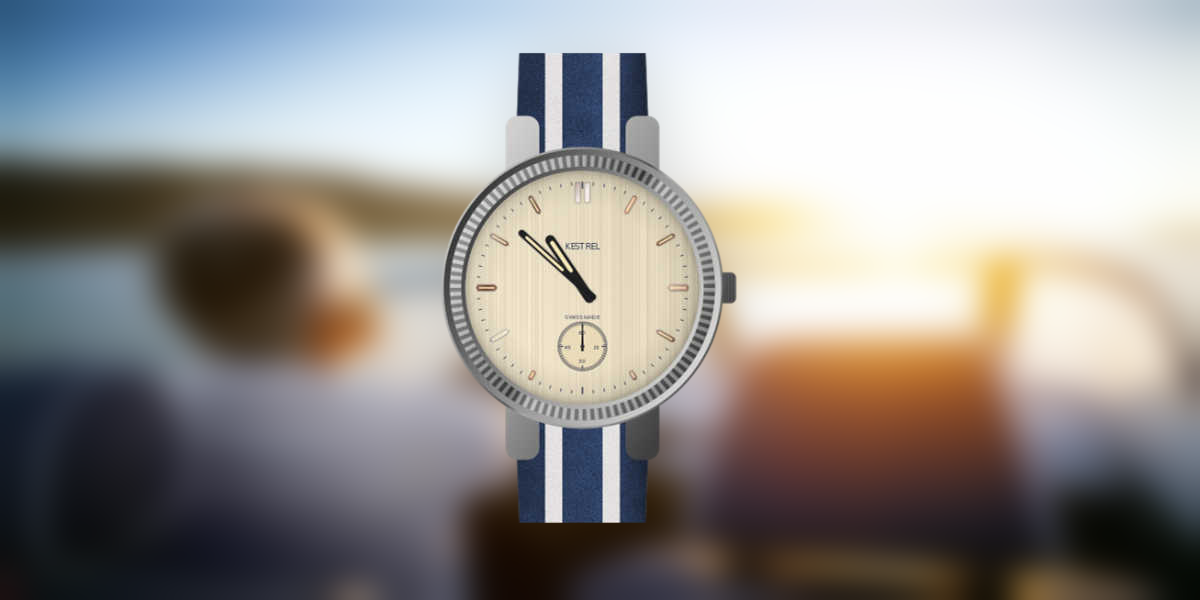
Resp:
10:52
